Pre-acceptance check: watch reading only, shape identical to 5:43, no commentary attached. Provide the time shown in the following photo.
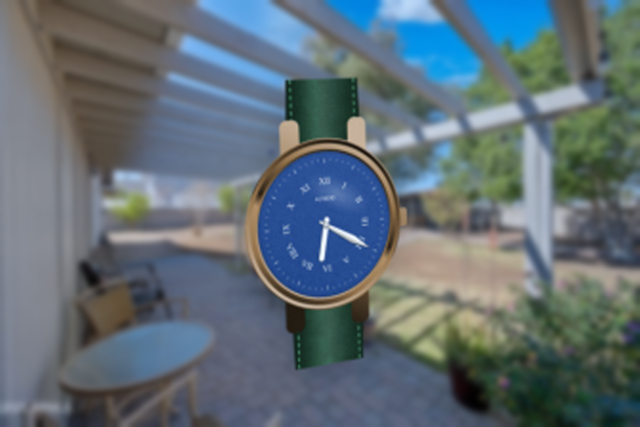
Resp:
6:20
